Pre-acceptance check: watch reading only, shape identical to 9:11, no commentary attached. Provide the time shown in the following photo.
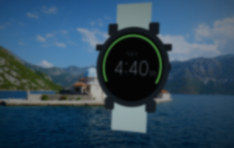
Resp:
4:40
